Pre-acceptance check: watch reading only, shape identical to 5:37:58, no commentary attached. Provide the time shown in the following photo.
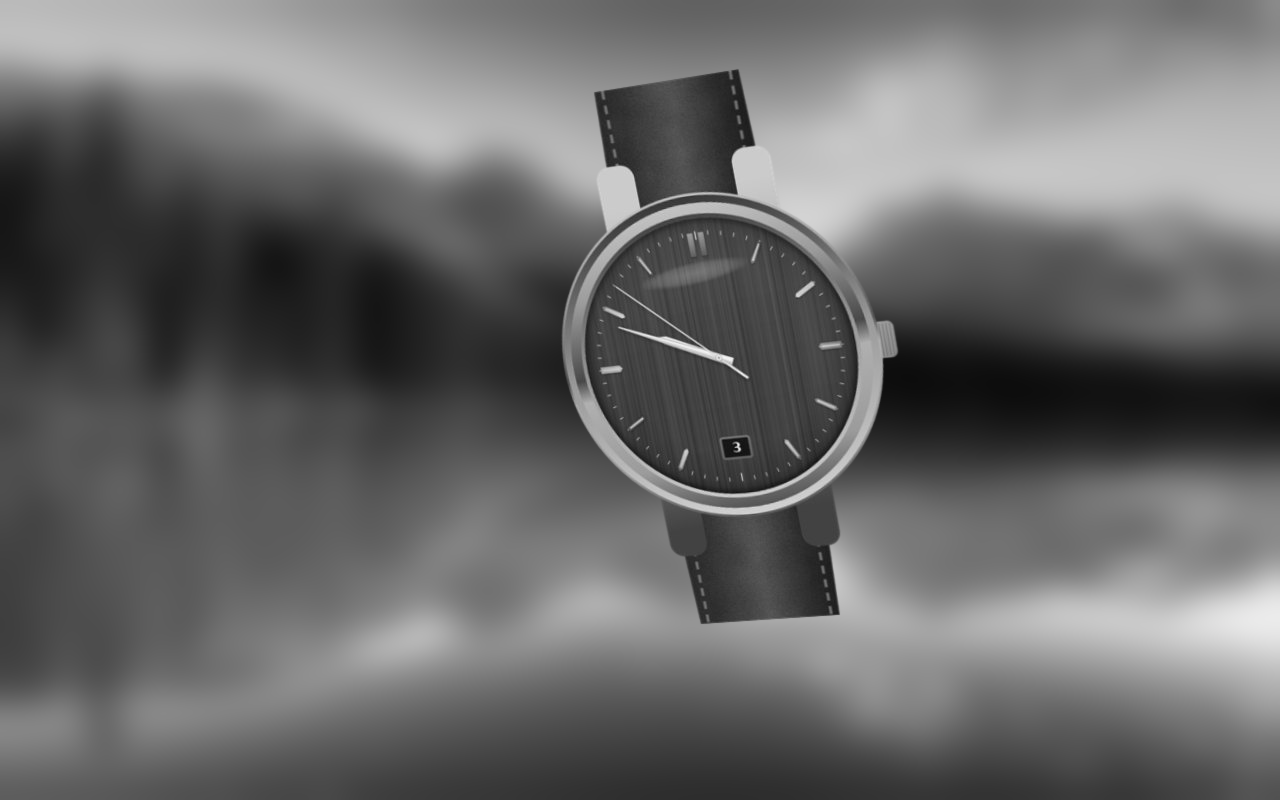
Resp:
9:48:52
